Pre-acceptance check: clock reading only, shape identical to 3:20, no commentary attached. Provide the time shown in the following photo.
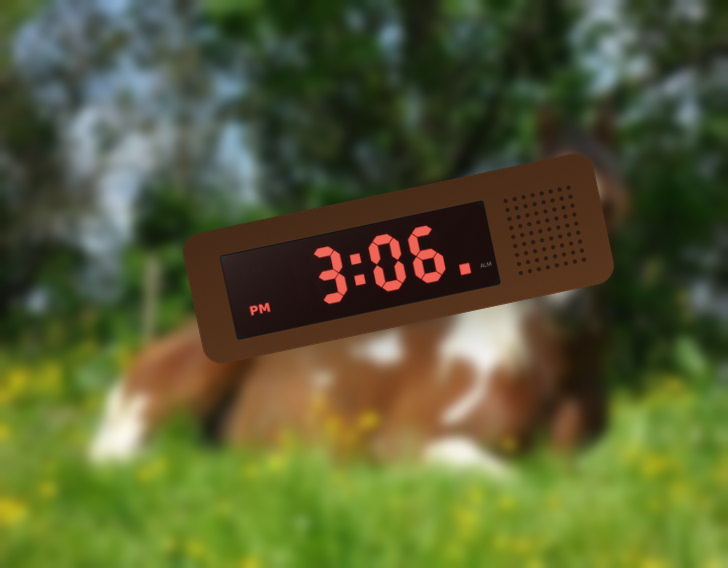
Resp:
3:06
